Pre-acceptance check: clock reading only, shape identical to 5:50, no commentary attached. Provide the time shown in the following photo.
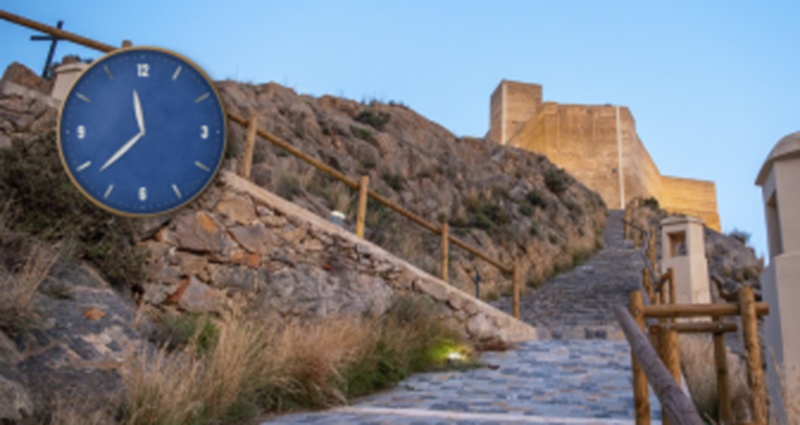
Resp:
11:38
